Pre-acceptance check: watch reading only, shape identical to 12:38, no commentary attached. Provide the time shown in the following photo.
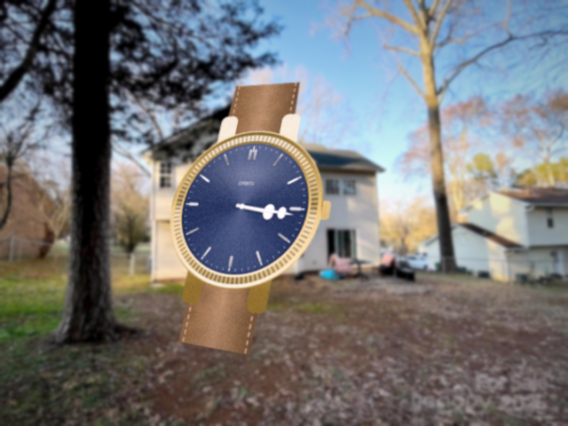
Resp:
3:16
